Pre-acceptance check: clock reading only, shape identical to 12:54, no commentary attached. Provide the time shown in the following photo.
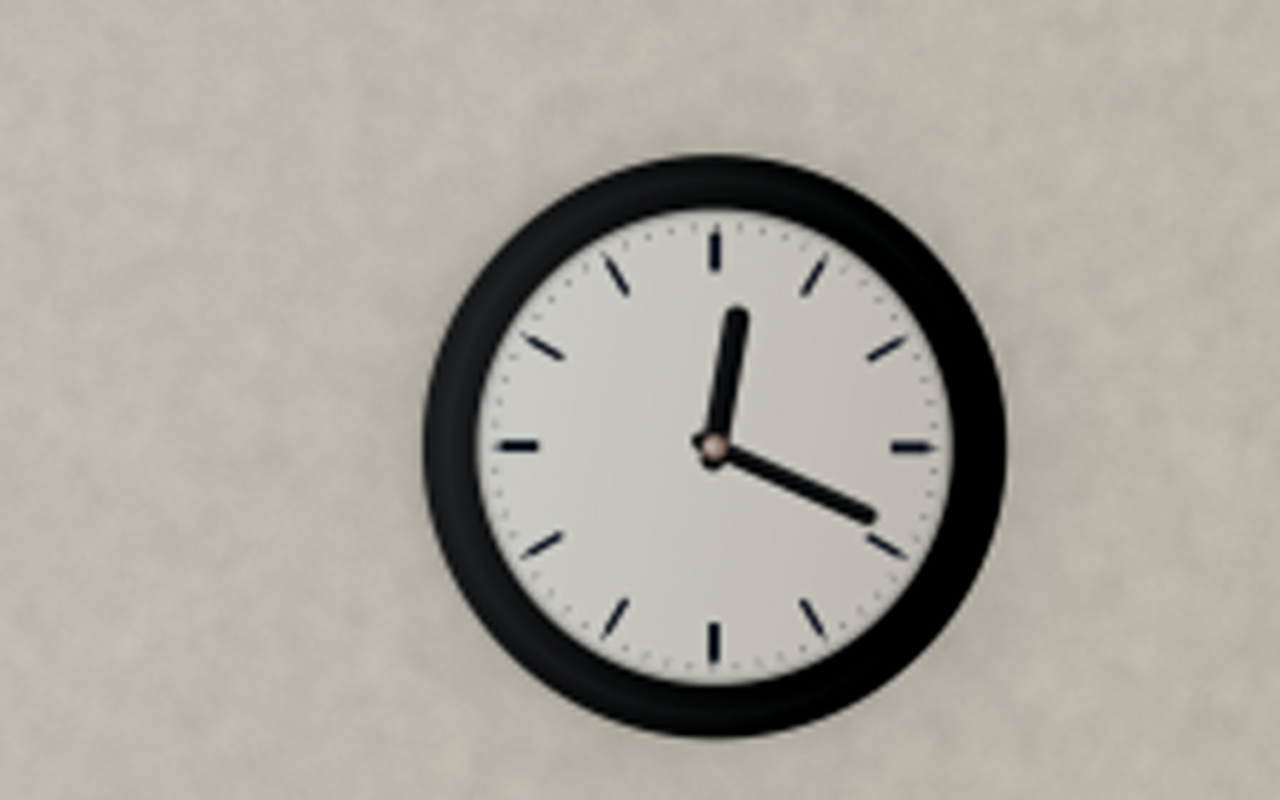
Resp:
12:19
